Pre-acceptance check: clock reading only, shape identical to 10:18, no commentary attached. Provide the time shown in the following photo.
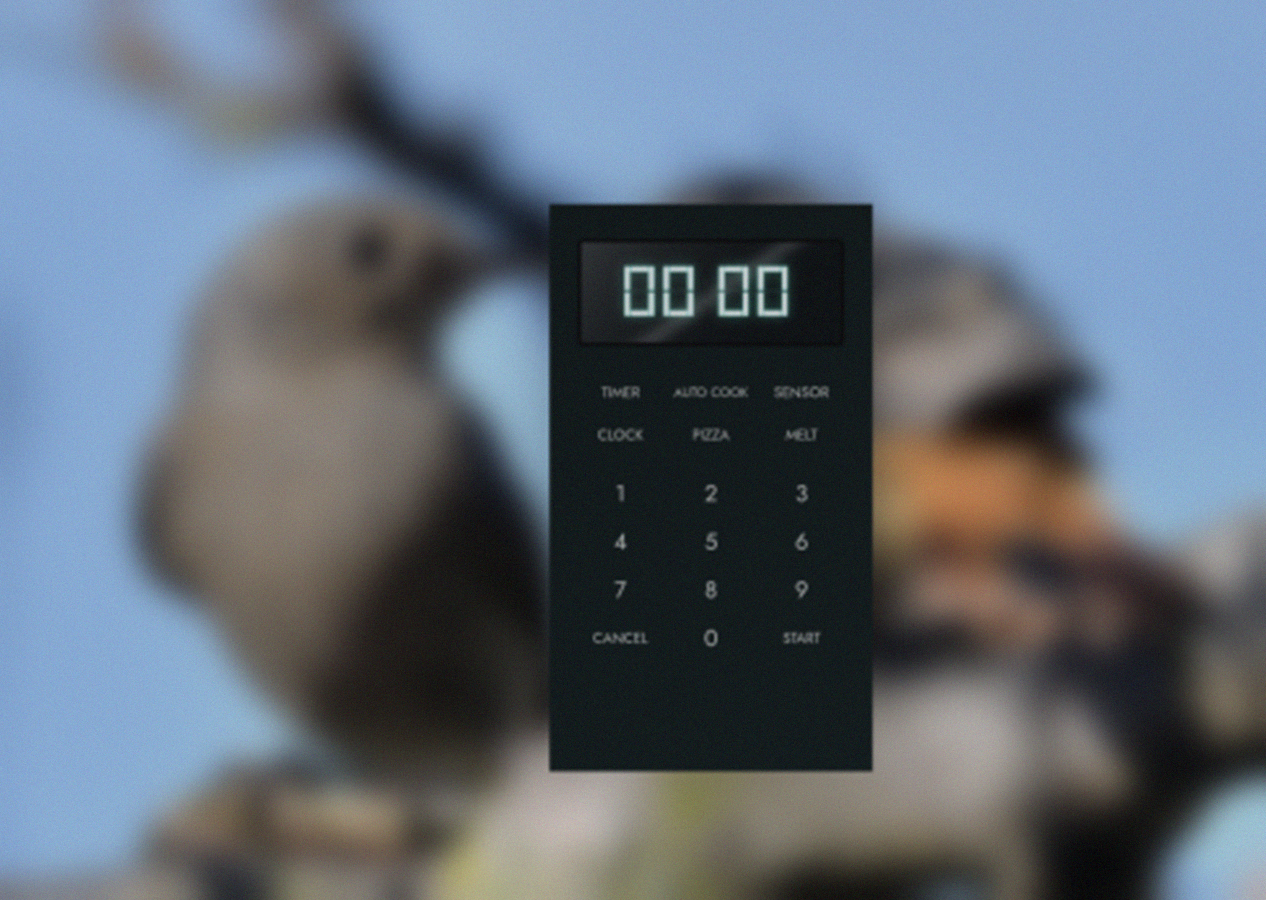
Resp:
0:00
